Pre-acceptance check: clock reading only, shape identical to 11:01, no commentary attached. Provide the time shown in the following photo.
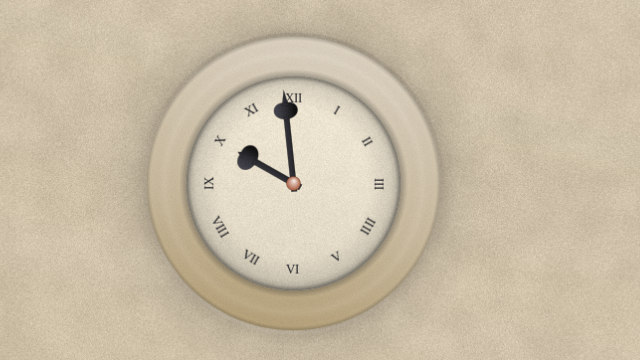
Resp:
9:59
